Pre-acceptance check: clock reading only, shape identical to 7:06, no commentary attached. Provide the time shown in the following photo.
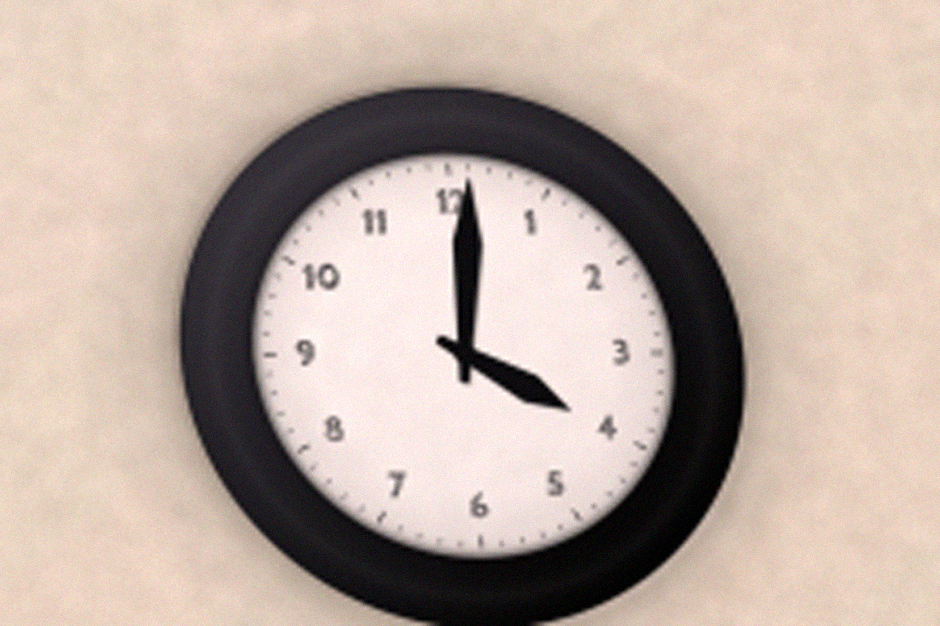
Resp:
4:01
